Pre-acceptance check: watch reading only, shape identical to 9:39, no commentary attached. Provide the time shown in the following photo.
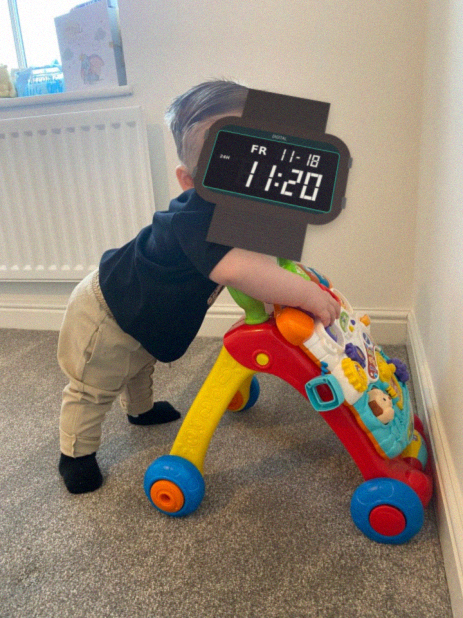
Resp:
11:20
